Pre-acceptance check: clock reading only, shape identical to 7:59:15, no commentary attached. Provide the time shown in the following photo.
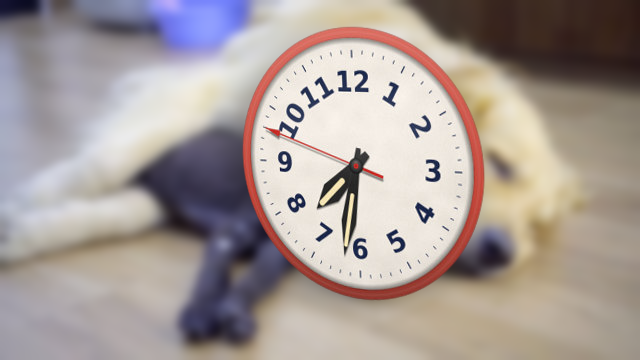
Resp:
7:31:48
